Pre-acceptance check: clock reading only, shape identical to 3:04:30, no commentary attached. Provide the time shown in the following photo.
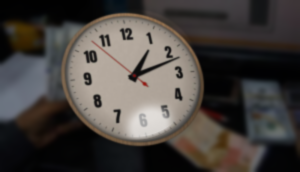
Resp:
1:11:53
